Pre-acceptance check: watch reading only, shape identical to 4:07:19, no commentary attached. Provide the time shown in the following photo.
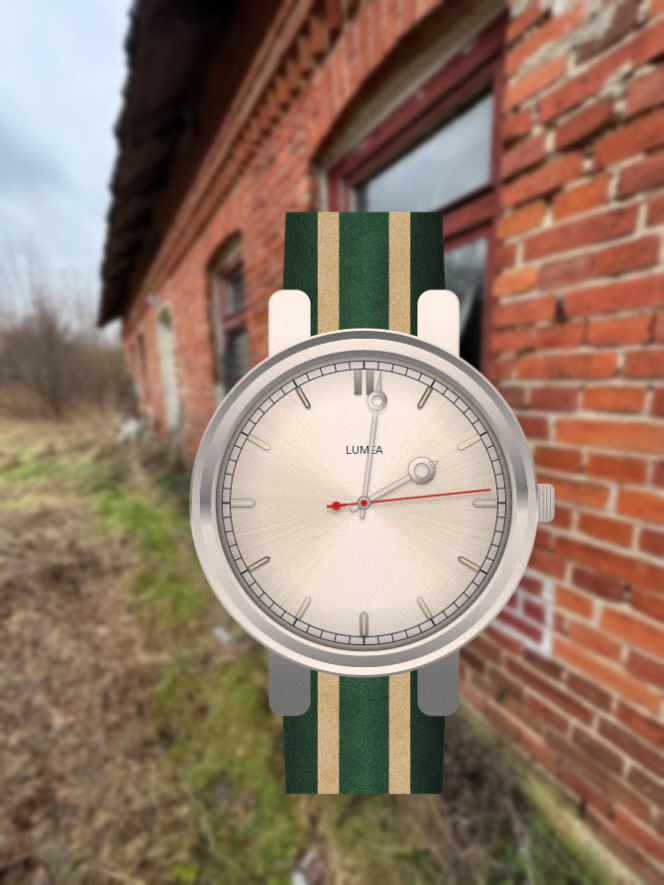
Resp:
2:01:14
